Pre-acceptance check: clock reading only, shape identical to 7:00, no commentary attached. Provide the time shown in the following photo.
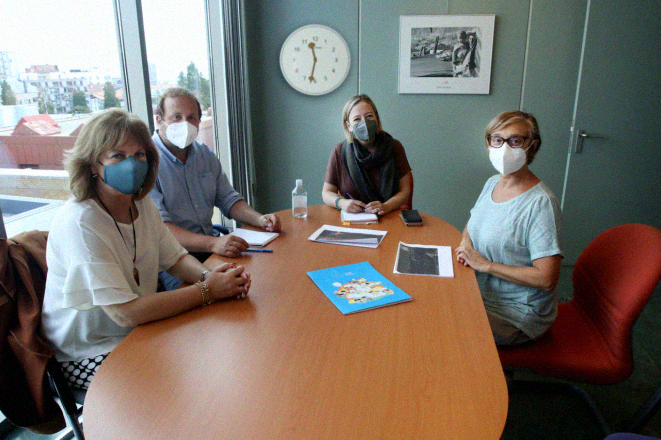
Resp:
11:32
